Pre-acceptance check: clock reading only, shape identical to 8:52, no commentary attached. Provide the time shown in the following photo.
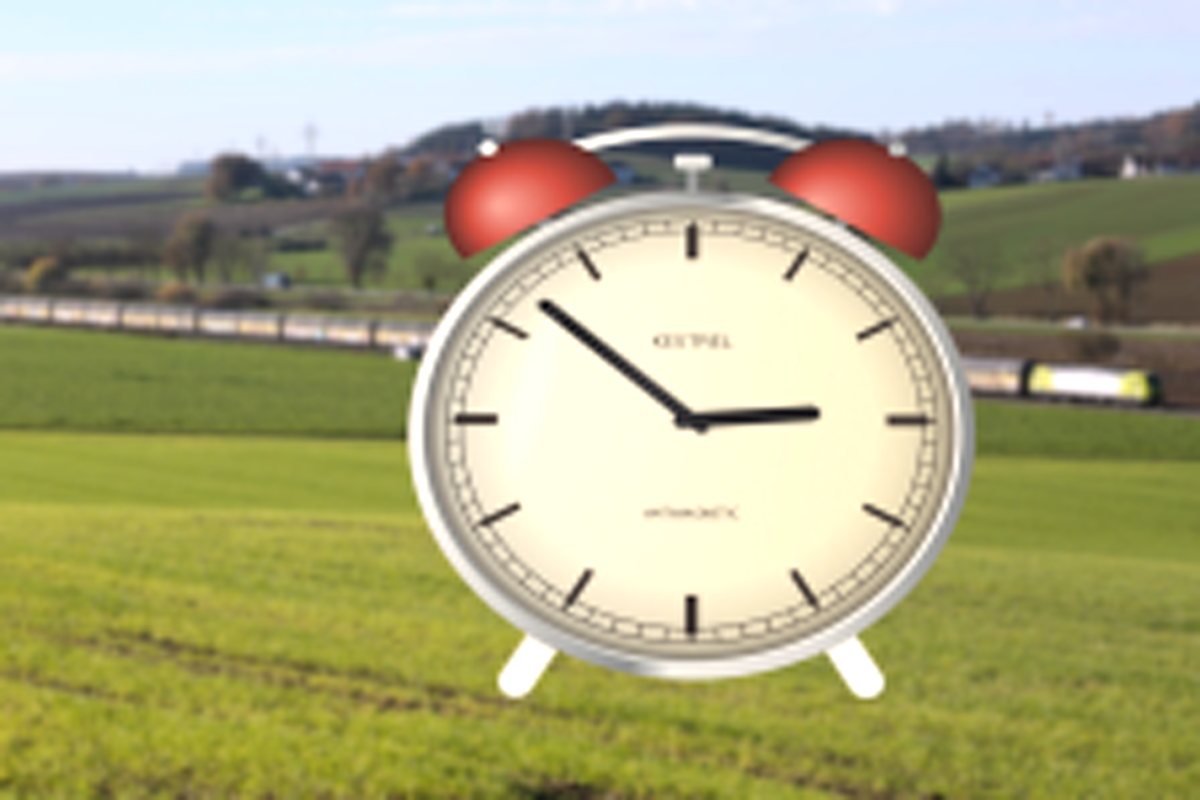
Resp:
2:52
